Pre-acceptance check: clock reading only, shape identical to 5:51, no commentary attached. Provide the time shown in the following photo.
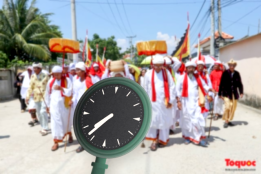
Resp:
7:37
